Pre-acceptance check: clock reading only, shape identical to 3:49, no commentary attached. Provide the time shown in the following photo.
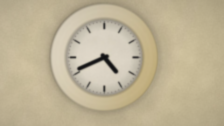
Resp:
4:41
